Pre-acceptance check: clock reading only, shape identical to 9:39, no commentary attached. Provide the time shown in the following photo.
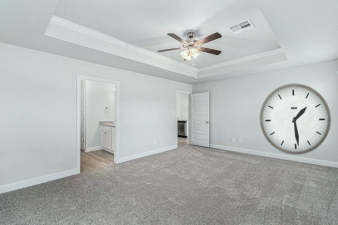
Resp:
1:29
